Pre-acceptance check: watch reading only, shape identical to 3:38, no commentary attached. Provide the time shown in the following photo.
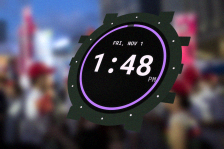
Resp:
1:48
